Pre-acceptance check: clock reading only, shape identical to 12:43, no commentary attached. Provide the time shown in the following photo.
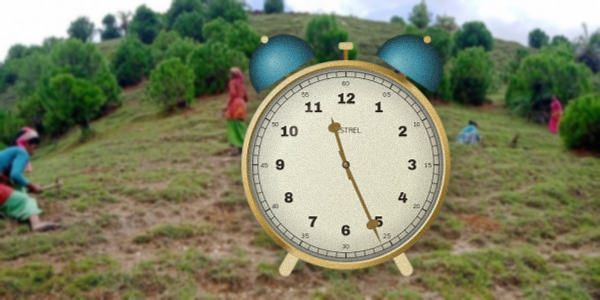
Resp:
11:26
